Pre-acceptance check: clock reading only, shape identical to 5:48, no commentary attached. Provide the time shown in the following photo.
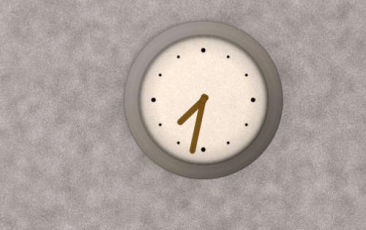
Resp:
7:32
